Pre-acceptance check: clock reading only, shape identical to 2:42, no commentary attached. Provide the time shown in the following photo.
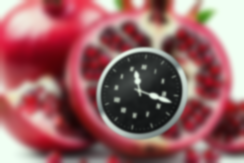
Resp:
11:17
